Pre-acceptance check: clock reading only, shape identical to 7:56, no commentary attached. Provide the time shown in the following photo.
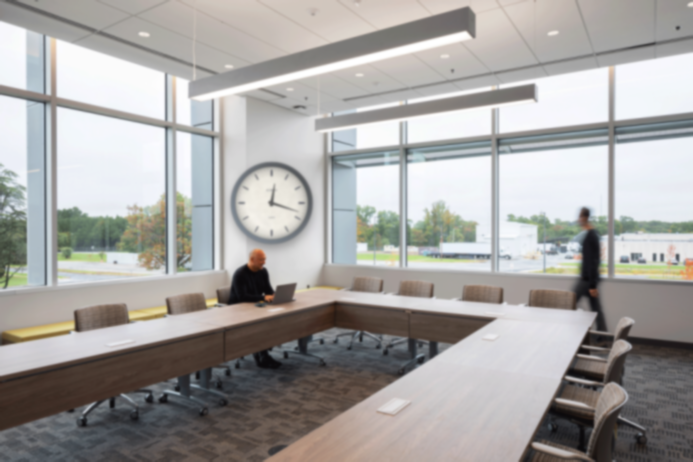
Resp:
12:18
